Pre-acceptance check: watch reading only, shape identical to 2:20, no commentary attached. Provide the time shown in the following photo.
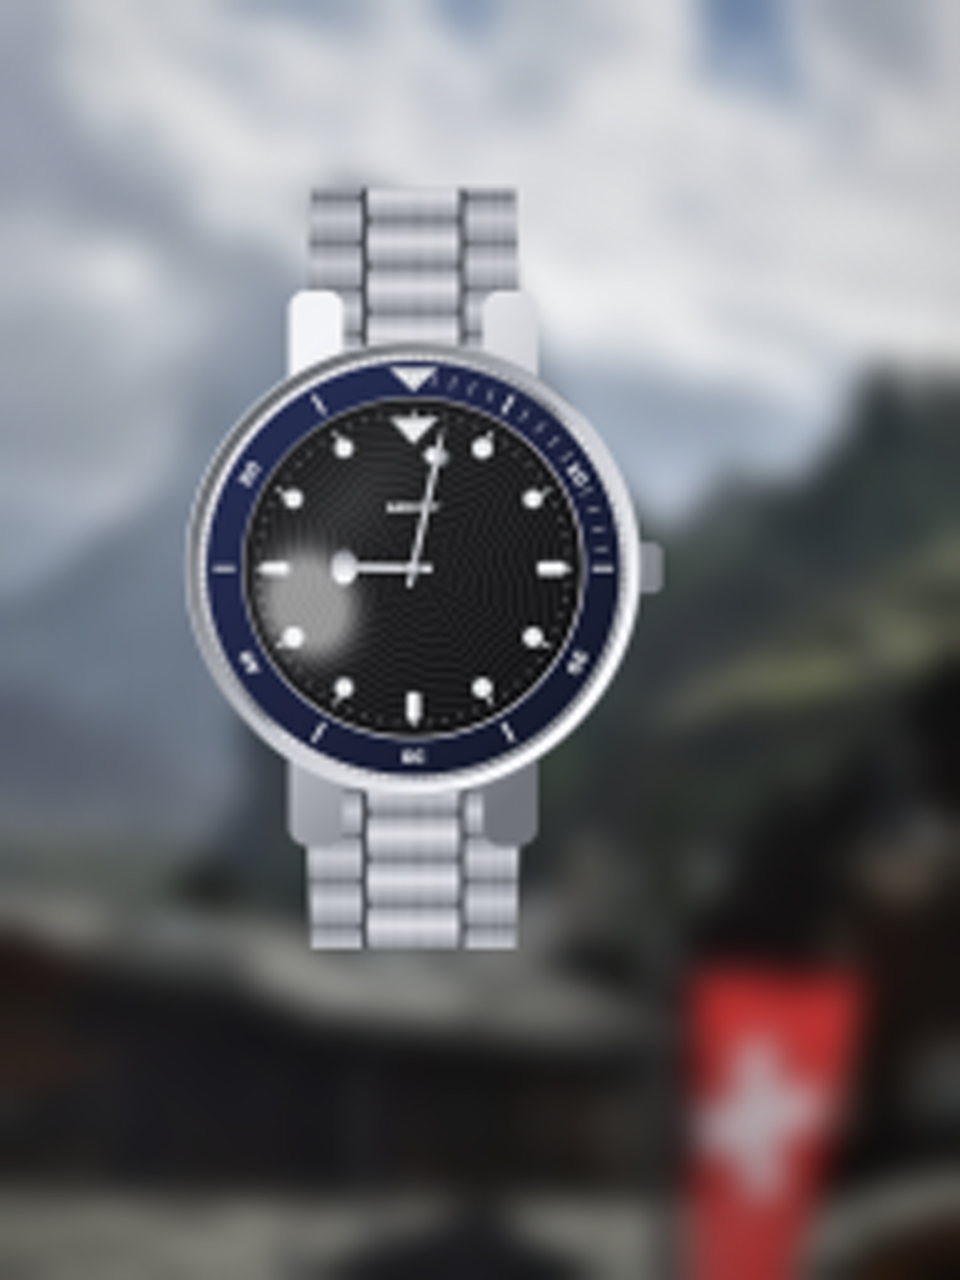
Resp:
9:02
